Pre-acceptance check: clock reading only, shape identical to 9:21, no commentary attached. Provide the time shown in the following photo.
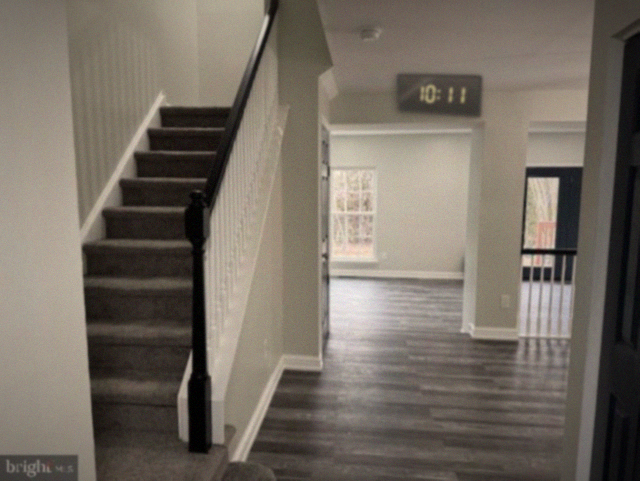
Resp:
10:11
